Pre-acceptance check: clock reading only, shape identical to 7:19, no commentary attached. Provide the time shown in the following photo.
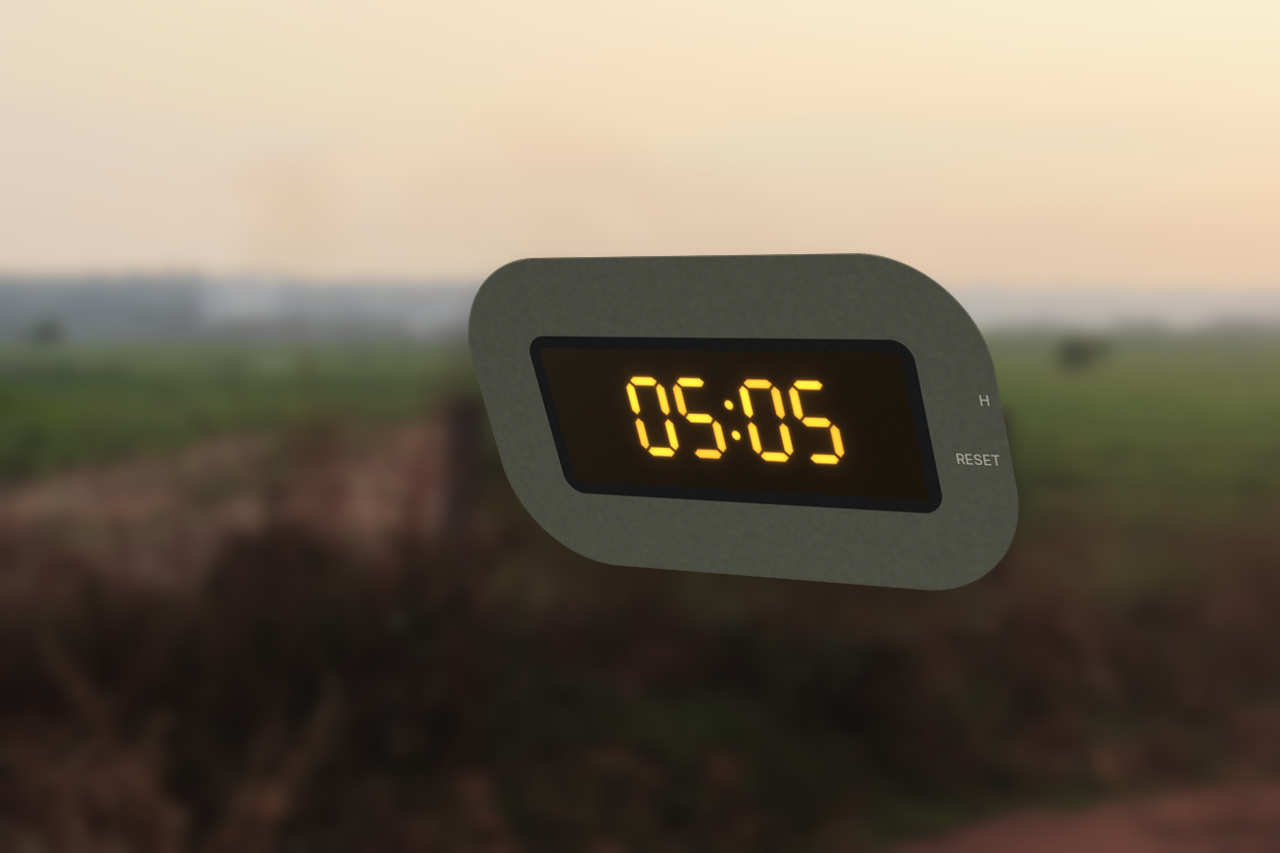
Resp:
5:05
